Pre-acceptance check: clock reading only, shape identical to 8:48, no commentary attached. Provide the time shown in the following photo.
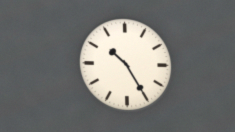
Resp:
10:25
